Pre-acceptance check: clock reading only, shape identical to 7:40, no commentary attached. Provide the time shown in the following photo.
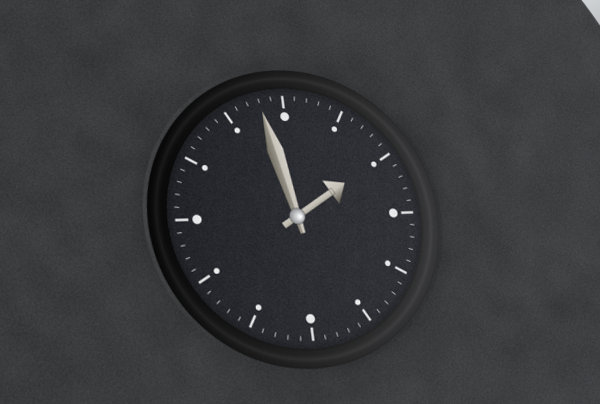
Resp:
1:58
